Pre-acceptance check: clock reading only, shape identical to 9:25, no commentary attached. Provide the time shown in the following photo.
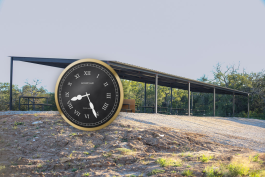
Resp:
8:26
